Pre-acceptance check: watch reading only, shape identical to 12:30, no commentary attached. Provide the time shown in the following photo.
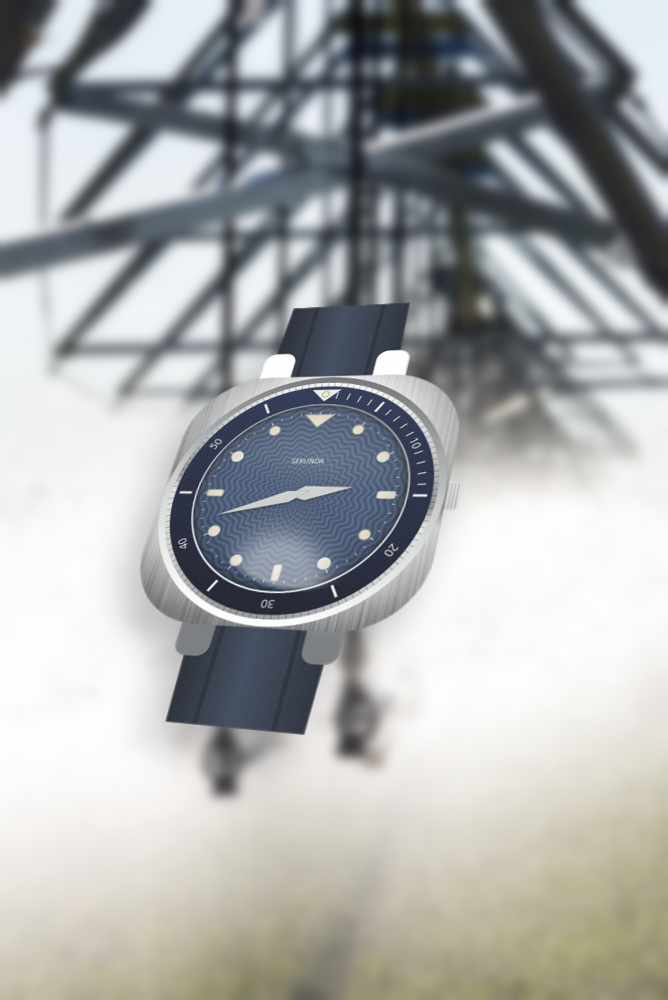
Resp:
2:42
